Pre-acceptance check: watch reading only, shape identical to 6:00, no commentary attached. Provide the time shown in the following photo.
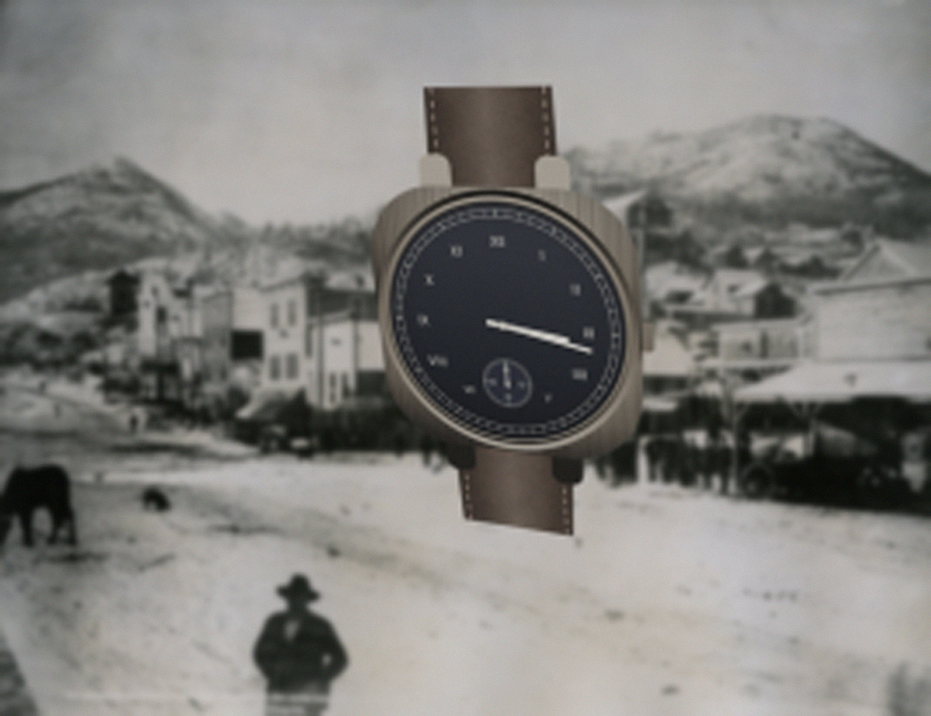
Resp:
3:17
